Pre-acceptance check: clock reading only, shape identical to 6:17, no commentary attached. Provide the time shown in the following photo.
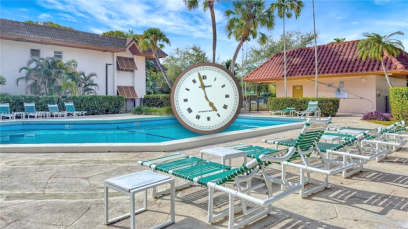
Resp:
4:58
